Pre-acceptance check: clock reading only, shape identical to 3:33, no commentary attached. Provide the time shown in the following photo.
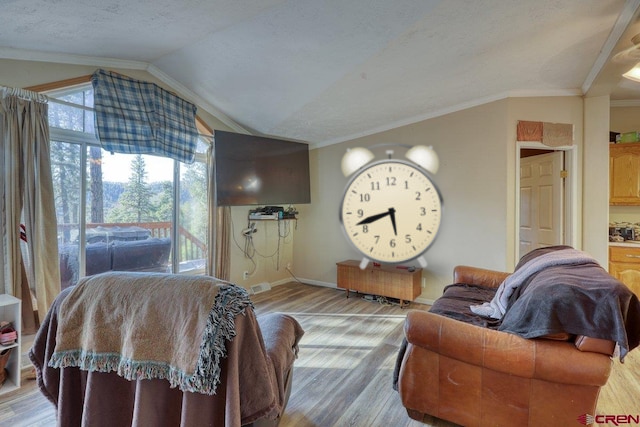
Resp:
5:42
